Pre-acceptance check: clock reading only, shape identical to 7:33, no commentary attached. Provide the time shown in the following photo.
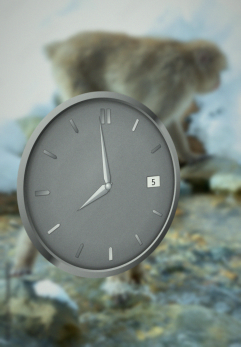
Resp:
7:59
